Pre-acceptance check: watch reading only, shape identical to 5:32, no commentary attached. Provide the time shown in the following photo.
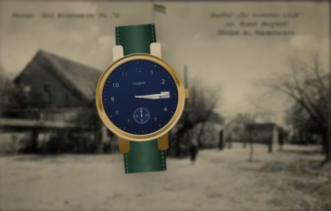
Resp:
3:15
